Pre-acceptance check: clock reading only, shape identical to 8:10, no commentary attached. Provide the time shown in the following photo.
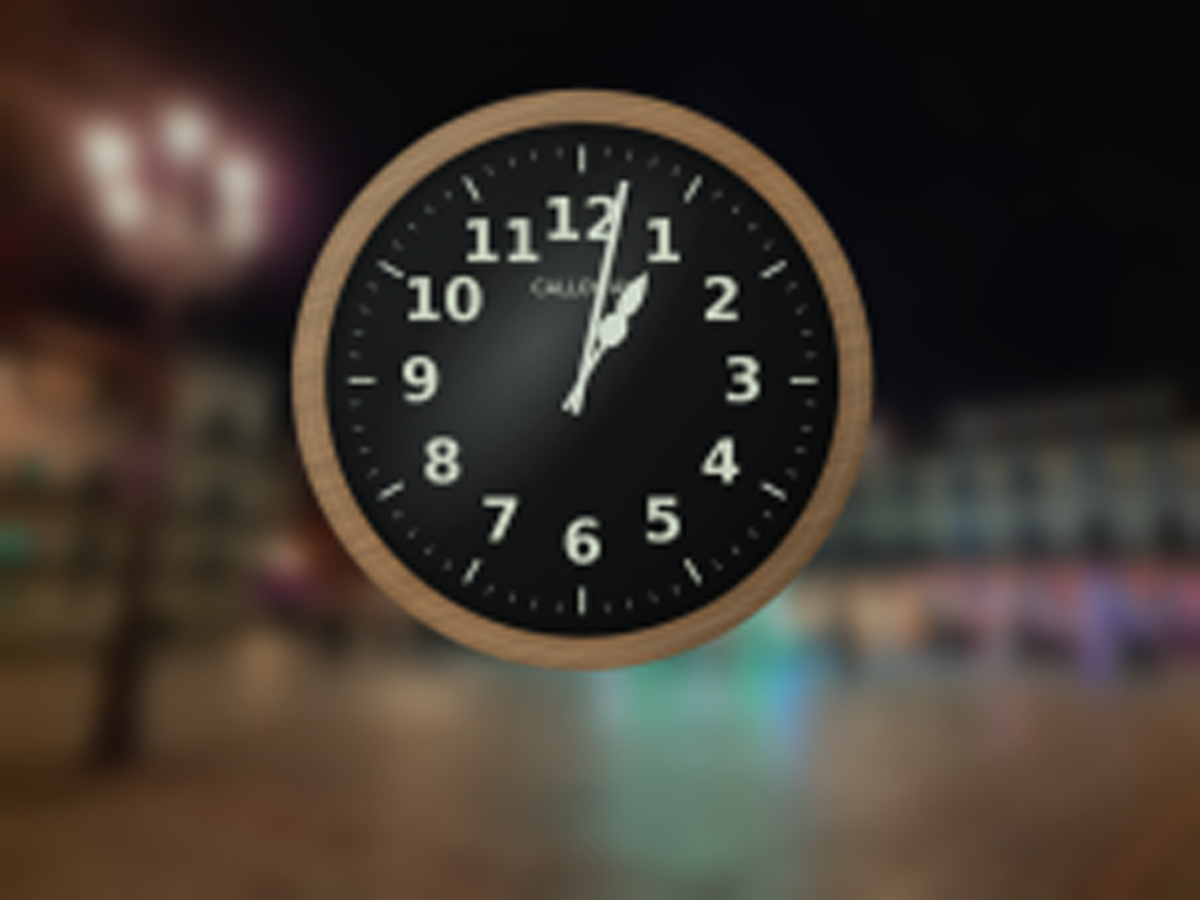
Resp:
1:02
